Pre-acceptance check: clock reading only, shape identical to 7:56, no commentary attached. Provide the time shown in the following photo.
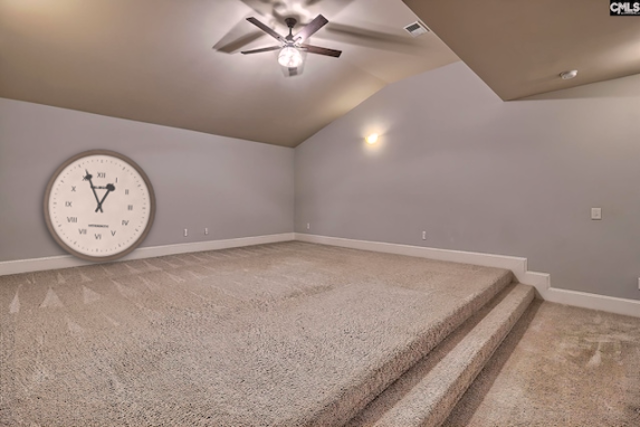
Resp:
12:56
